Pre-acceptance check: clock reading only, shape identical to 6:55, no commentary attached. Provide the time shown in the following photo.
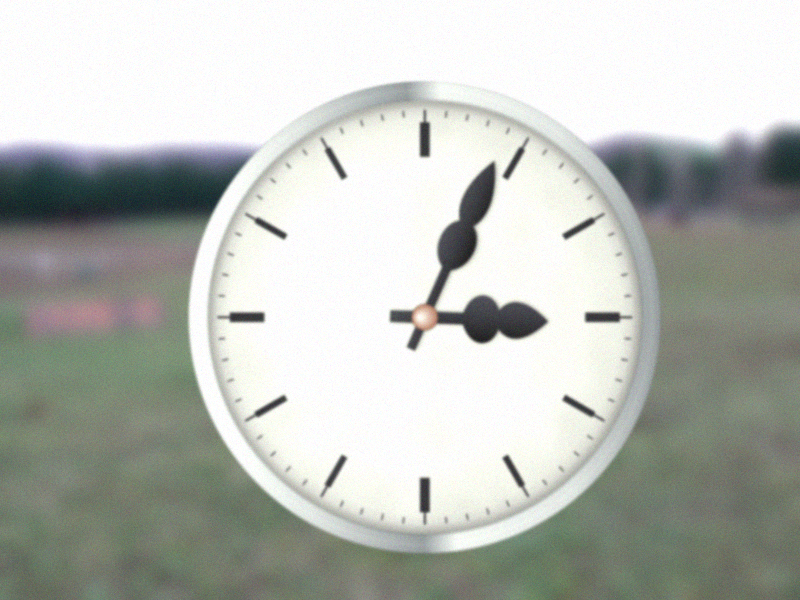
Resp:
3:04
